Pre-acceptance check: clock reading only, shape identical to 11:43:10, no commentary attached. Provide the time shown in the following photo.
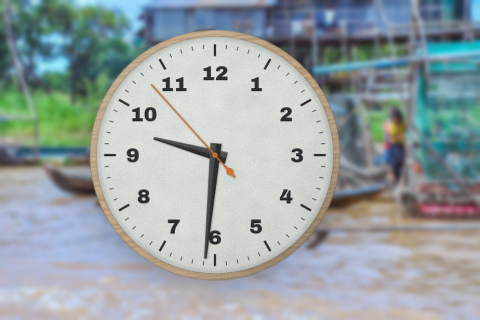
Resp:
9:30:53
